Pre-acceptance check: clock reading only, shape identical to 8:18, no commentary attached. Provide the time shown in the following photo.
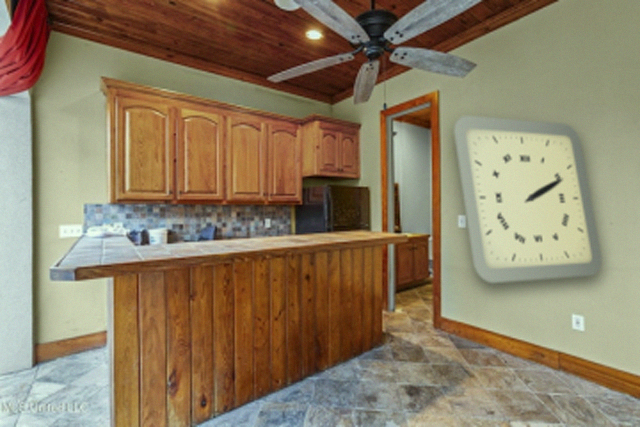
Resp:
2:11
